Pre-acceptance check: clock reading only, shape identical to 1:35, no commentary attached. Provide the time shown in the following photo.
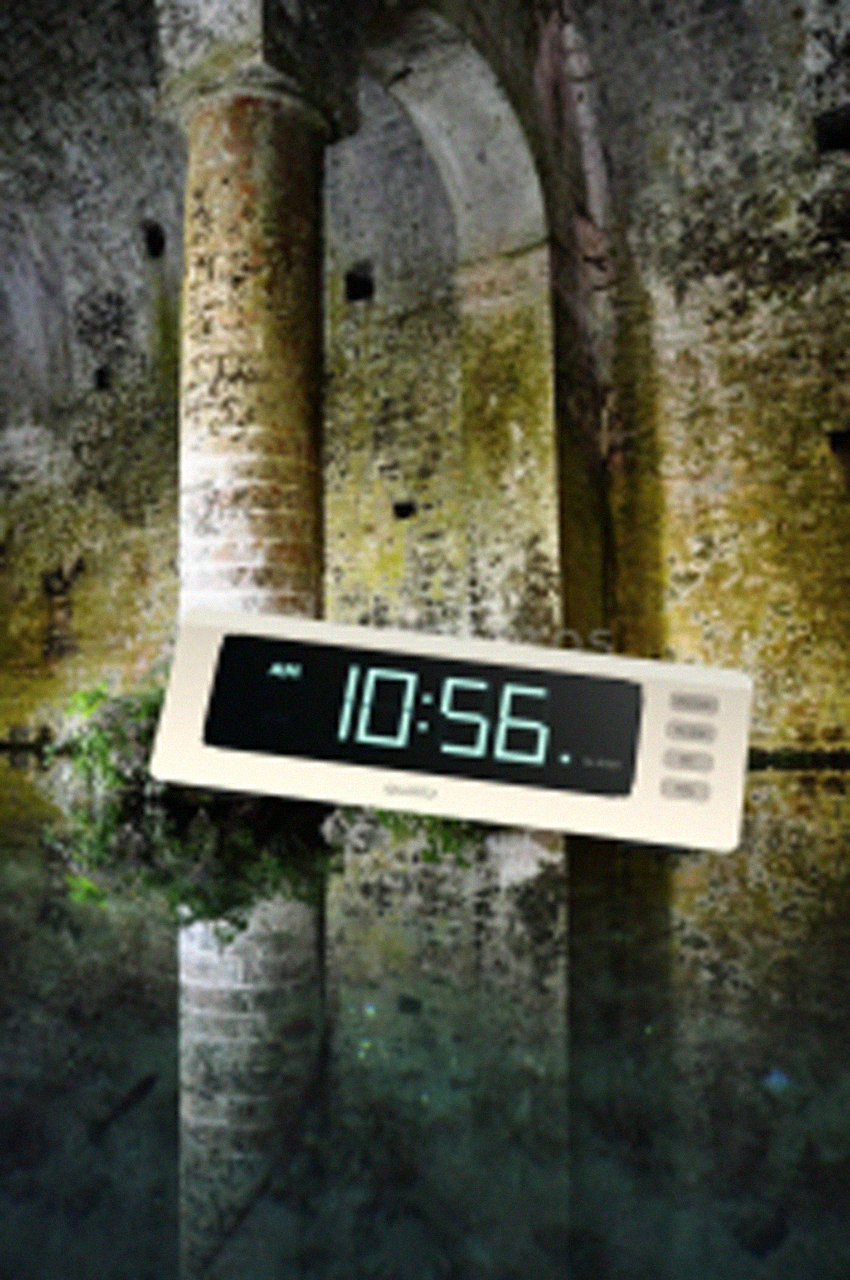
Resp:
10:56
